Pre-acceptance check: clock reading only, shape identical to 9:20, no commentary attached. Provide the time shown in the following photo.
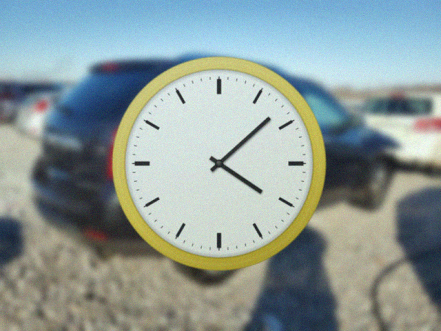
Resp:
4:08
